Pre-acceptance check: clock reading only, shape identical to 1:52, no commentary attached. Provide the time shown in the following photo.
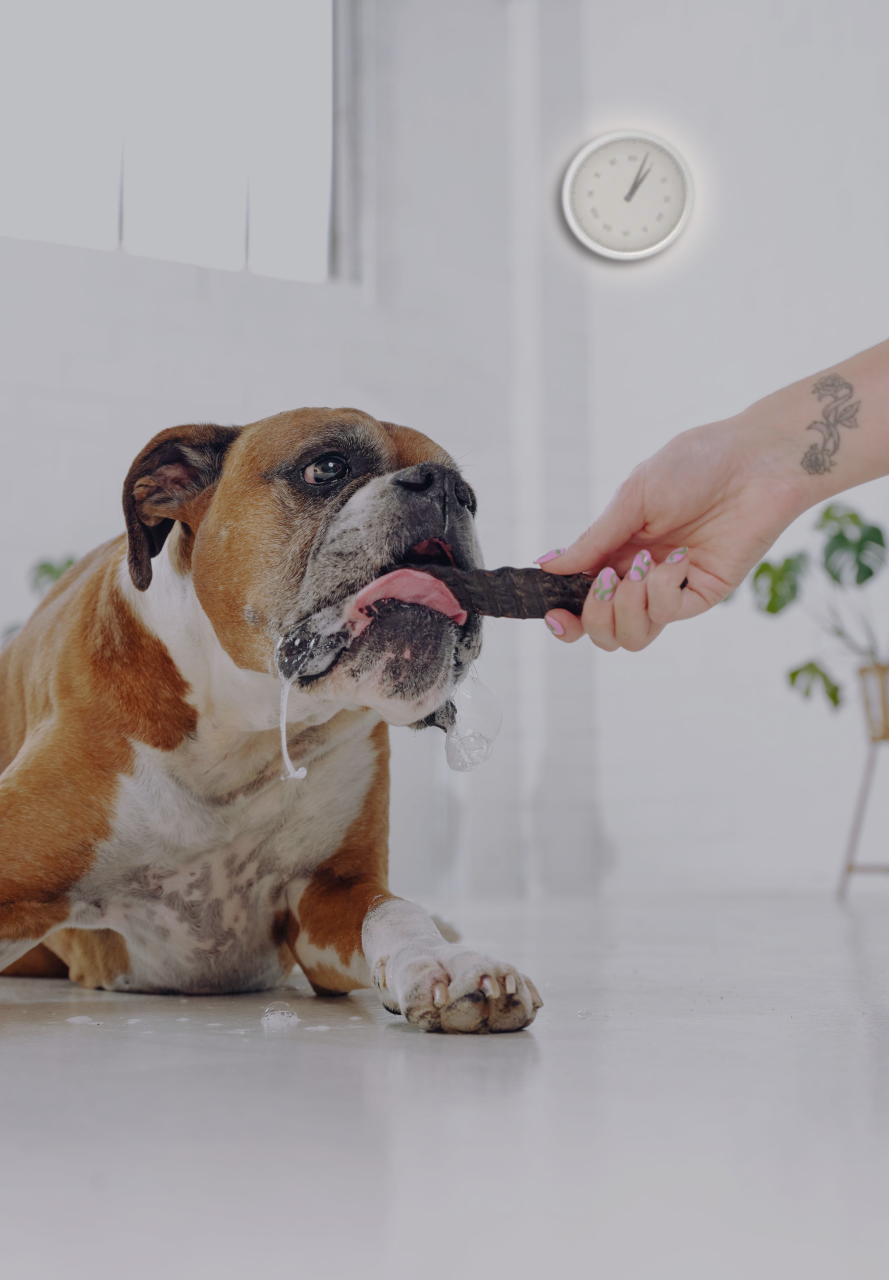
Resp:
1:03
